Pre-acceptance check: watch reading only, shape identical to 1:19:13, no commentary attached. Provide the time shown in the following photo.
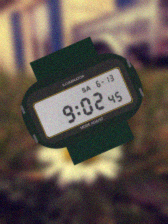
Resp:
9:02:45
